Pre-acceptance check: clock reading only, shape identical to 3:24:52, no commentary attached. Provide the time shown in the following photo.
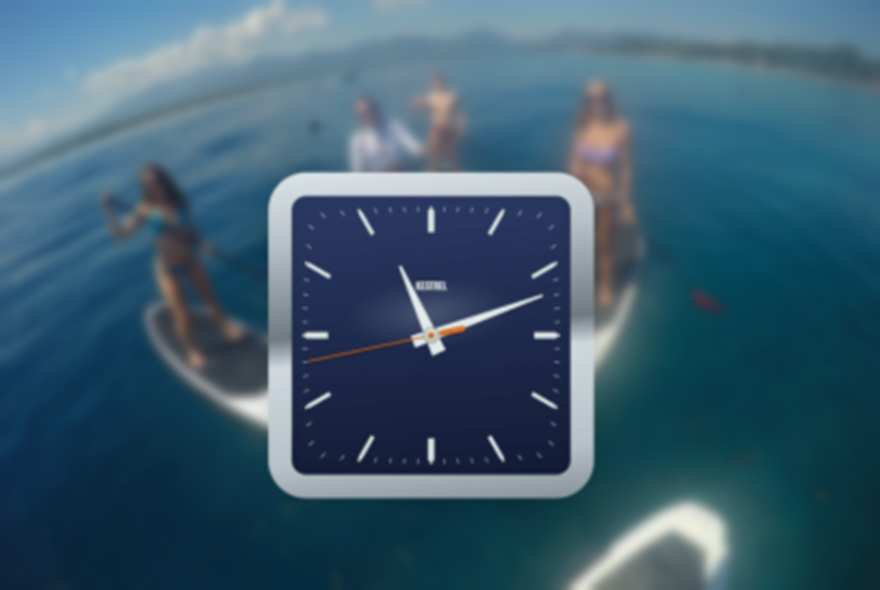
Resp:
11:11:43
